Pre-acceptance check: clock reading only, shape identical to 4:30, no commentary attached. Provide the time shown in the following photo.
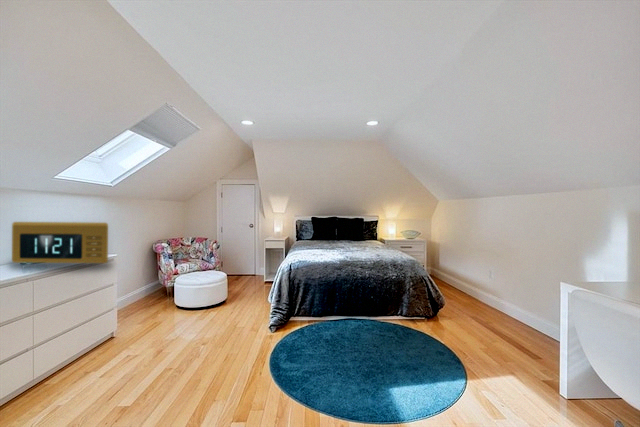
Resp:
11:21
